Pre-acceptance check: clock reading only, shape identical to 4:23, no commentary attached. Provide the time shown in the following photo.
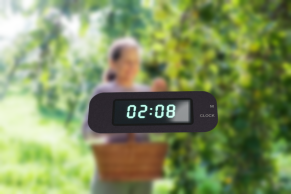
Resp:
2:08
